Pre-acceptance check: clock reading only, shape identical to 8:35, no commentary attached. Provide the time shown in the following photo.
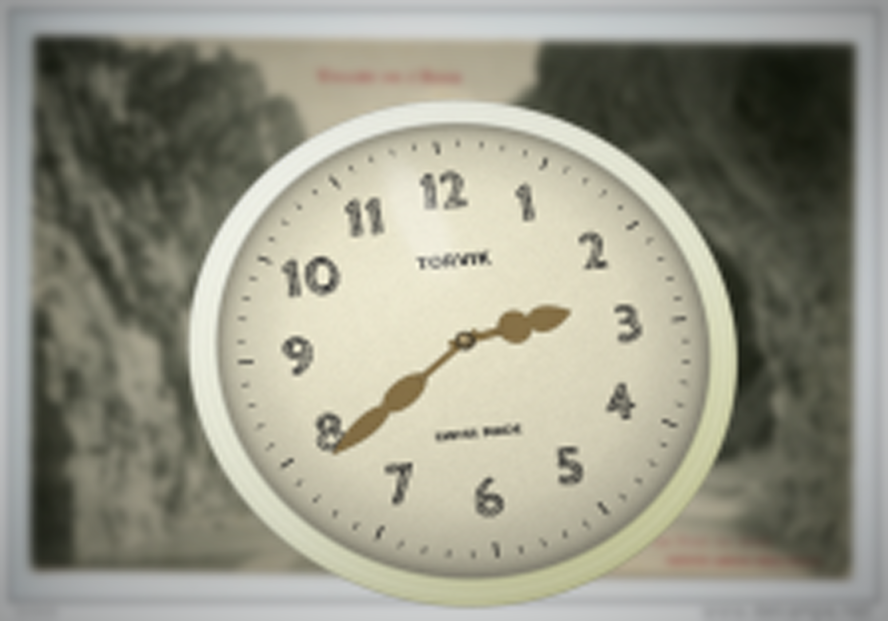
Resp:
2:39
